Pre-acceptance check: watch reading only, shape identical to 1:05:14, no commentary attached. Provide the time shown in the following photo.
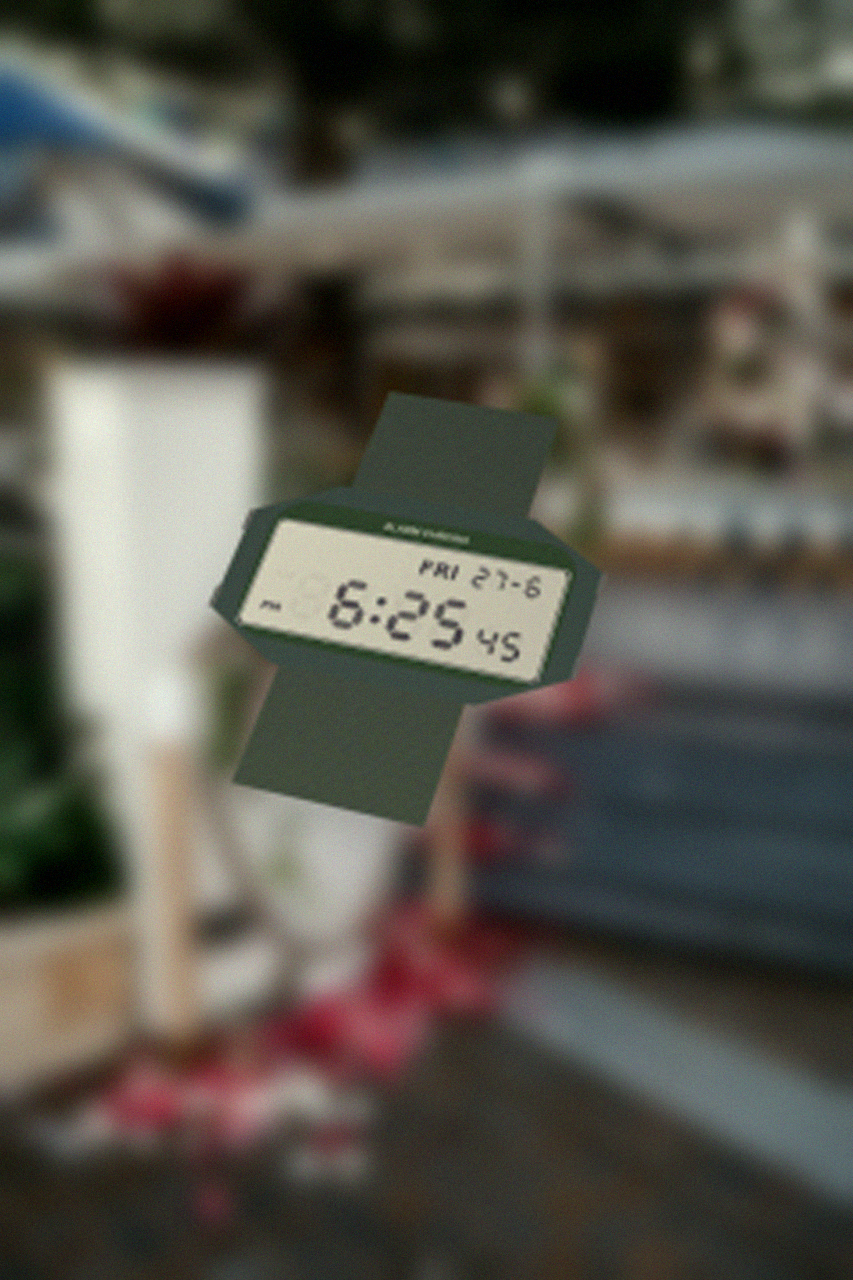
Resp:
6:25:45
